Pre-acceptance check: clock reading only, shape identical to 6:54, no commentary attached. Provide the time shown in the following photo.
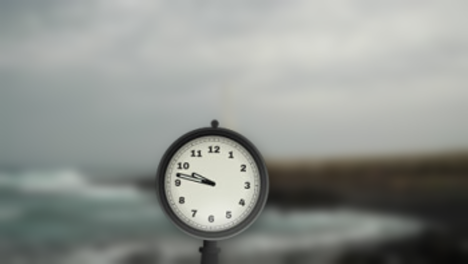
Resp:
9:47
